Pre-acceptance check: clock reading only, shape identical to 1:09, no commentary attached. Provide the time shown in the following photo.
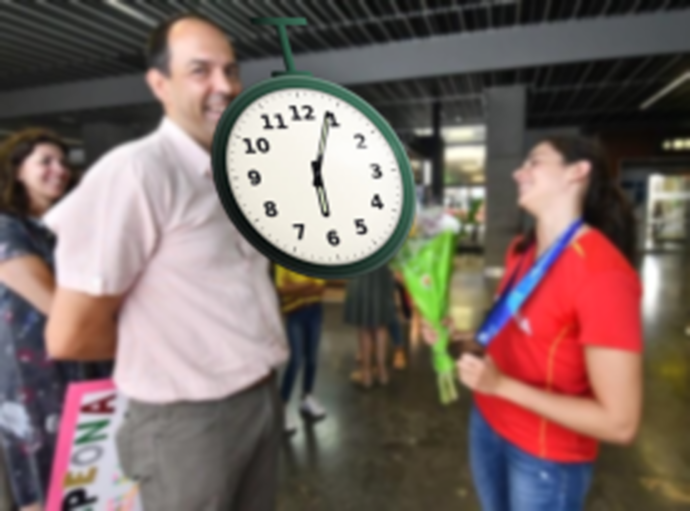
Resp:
6:04
